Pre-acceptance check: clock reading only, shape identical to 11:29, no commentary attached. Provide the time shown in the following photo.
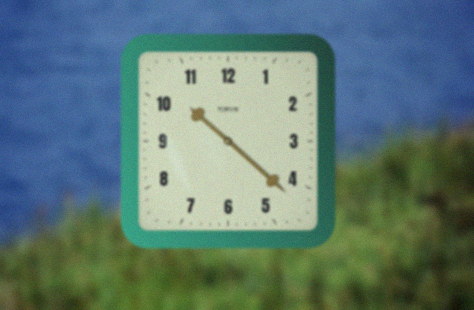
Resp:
10:22
